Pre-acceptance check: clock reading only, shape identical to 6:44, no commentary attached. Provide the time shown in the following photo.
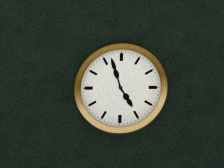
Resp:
4:57
